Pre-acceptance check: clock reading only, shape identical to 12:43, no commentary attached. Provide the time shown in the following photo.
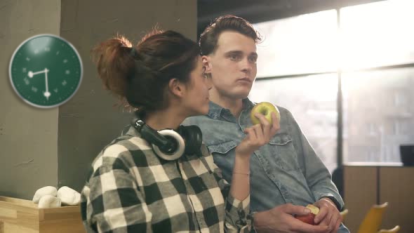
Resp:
8:29
